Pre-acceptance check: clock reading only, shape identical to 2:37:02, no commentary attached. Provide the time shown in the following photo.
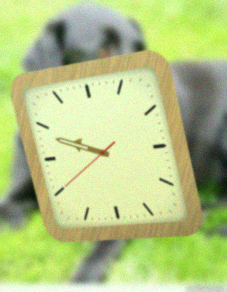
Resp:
9:48:40
